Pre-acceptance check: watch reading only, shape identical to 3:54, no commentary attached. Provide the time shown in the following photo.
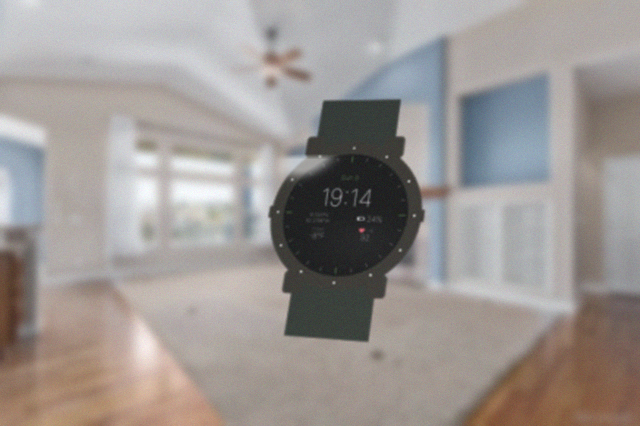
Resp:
19:14
